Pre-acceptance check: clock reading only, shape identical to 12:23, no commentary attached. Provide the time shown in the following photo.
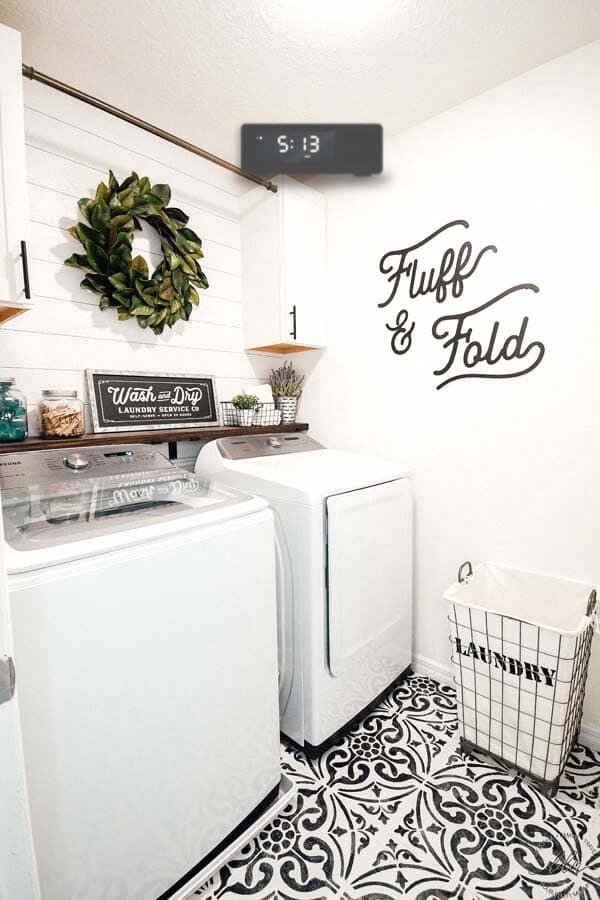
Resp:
5:13
